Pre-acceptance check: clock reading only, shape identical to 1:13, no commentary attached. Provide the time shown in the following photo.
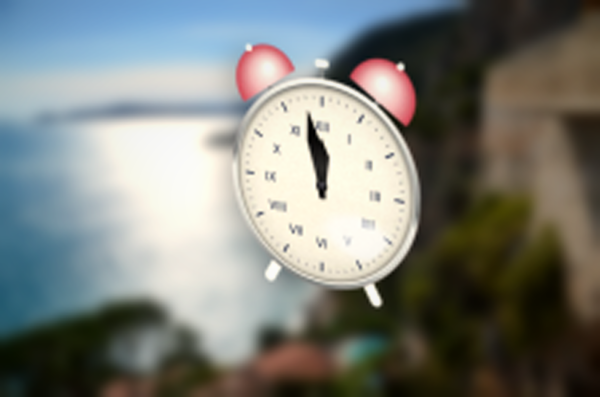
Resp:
11:58
